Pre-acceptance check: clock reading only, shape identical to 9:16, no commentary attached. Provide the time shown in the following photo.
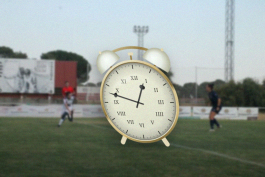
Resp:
12:48
